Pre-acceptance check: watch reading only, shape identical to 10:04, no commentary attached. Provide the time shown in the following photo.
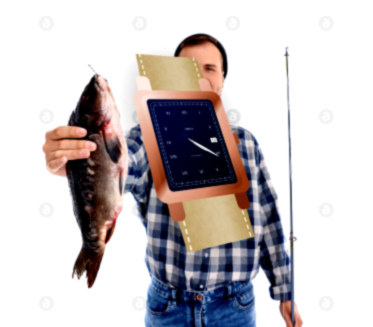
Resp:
4:21
